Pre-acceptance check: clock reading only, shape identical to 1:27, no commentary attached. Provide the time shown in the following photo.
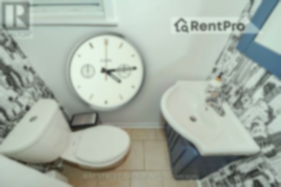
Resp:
4:14
